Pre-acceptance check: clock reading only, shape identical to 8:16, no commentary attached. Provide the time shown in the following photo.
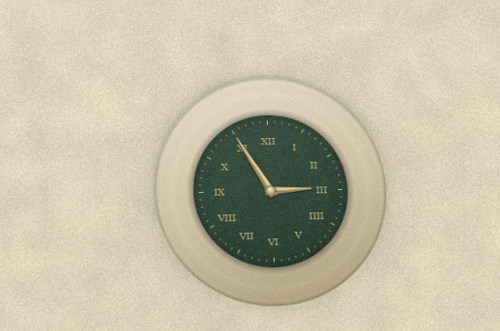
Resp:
2:55
